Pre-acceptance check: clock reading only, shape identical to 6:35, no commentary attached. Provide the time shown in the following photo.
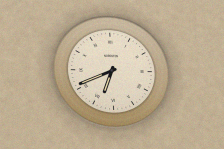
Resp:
6:41
